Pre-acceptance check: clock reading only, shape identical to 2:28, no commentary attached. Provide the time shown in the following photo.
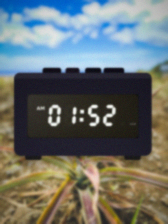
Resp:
1:52
